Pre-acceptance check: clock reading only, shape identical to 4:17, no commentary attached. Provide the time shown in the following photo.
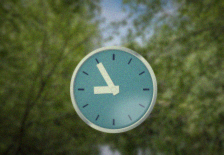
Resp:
8:55
